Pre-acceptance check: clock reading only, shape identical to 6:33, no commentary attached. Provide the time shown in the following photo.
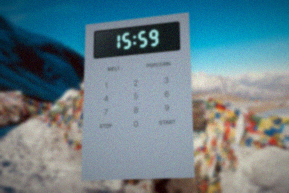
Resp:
15:59
